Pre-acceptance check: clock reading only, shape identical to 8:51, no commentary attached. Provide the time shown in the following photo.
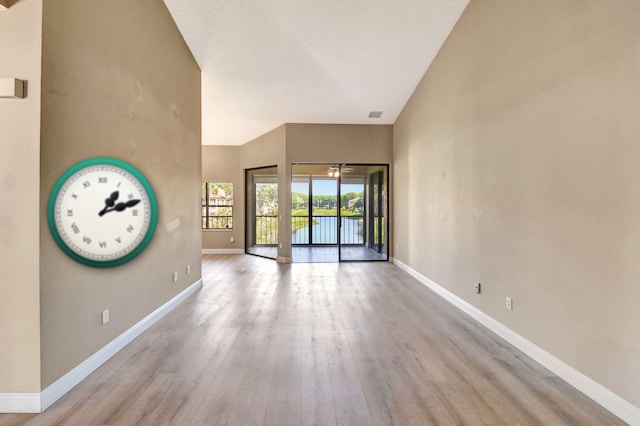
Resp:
1:12
